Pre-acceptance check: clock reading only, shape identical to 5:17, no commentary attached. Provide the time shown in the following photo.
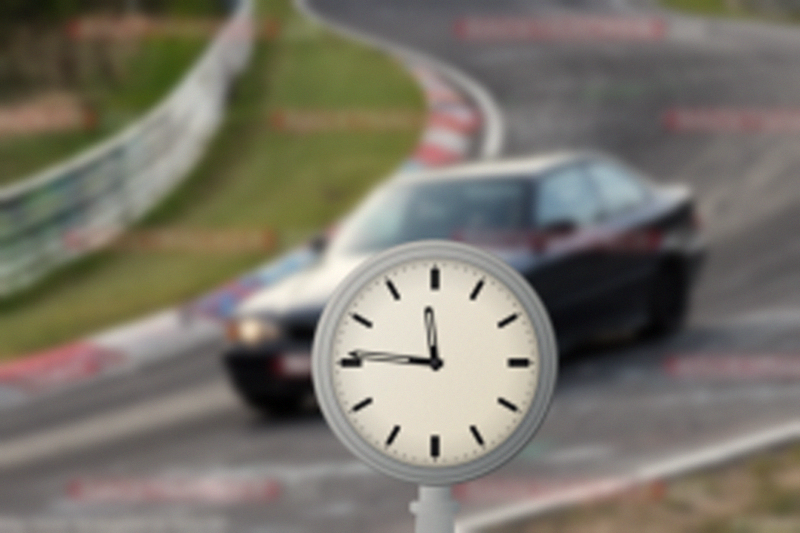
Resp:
11:46
